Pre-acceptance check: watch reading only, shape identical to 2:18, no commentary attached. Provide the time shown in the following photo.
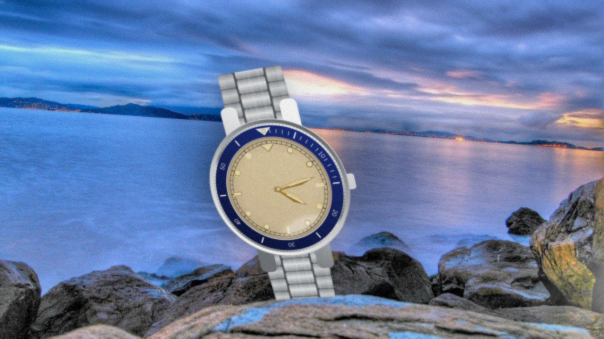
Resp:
4:13
